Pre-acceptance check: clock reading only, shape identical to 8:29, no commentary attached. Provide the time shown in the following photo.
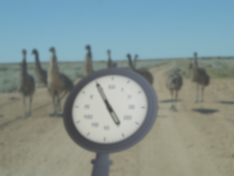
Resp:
4:55
